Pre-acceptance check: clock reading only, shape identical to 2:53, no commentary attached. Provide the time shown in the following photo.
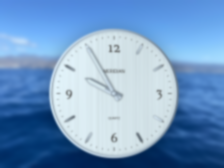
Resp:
9:55
